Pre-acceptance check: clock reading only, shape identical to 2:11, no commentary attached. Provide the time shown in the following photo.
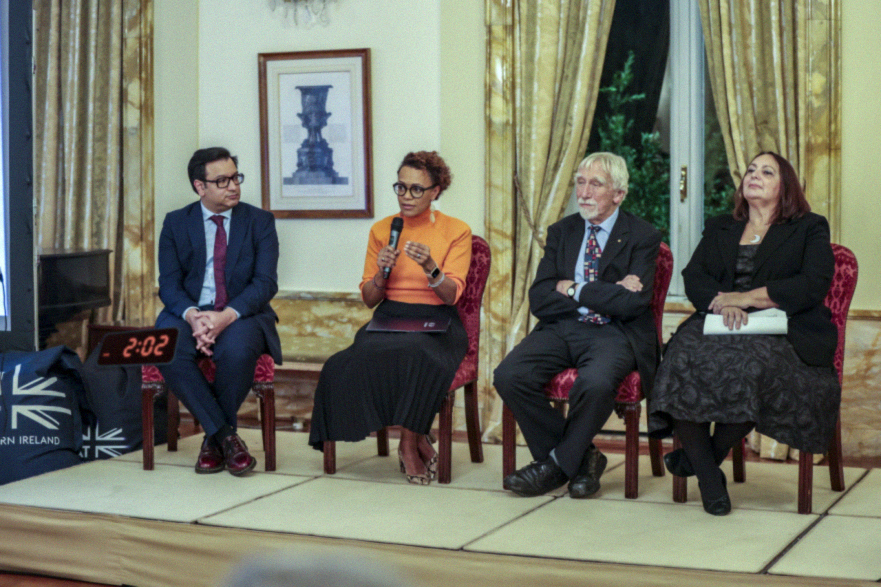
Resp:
2:02
